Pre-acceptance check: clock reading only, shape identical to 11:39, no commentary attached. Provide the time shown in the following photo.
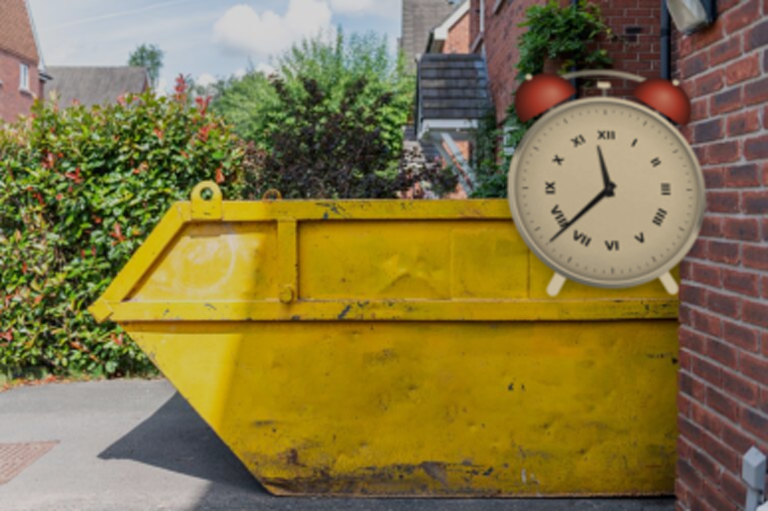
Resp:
11:38
